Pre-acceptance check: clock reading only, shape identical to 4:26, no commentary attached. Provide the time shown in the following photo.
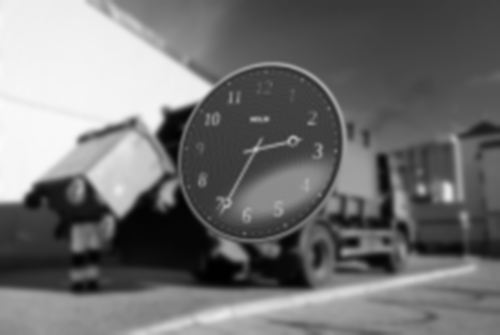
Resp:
2:34
